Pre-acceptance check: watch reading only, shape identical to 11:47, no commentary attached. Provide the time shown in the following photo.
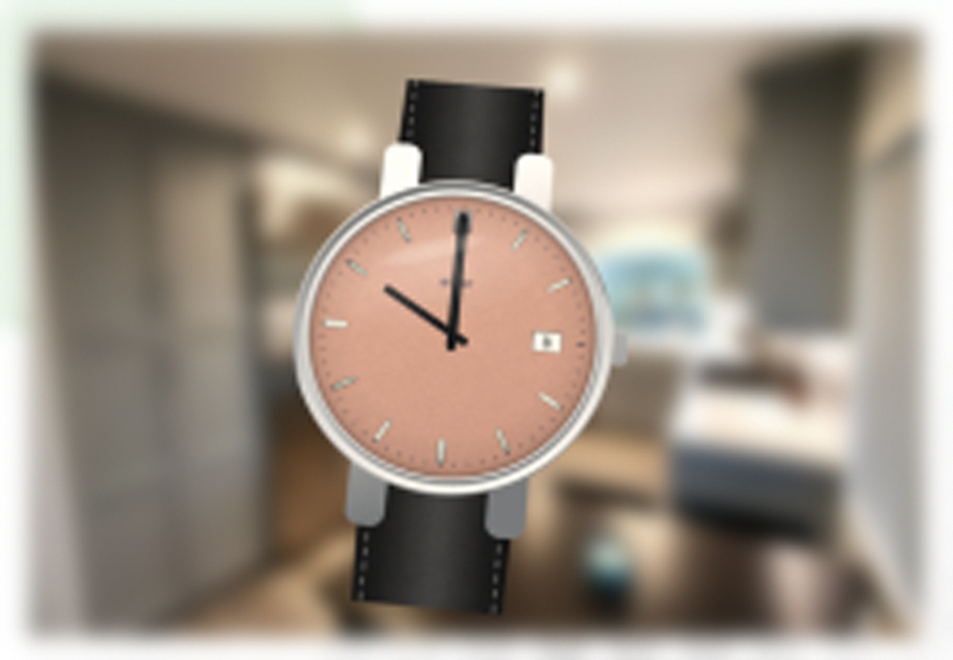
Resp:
10:00
